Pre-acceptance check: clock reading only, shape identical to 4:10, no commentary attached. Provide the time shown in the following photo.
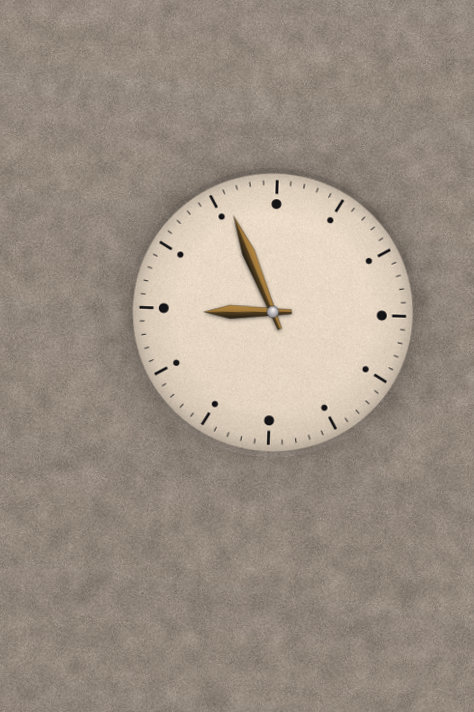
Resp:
8:56
